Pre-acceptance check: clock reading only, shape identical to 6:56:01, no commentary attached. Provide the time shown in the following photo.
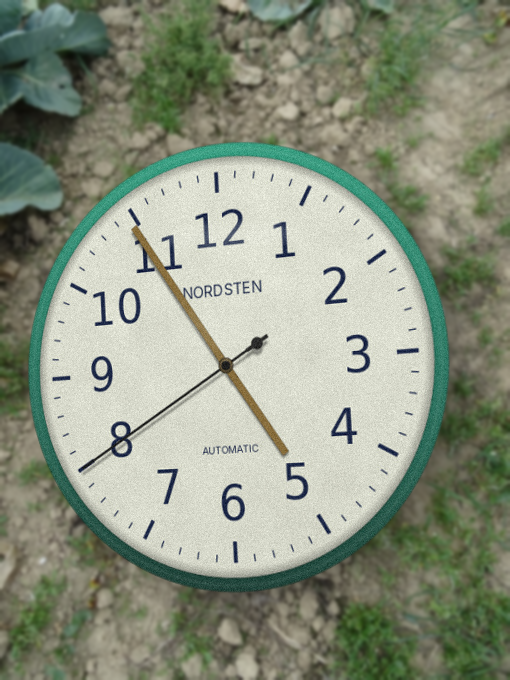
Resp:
4:54:40
